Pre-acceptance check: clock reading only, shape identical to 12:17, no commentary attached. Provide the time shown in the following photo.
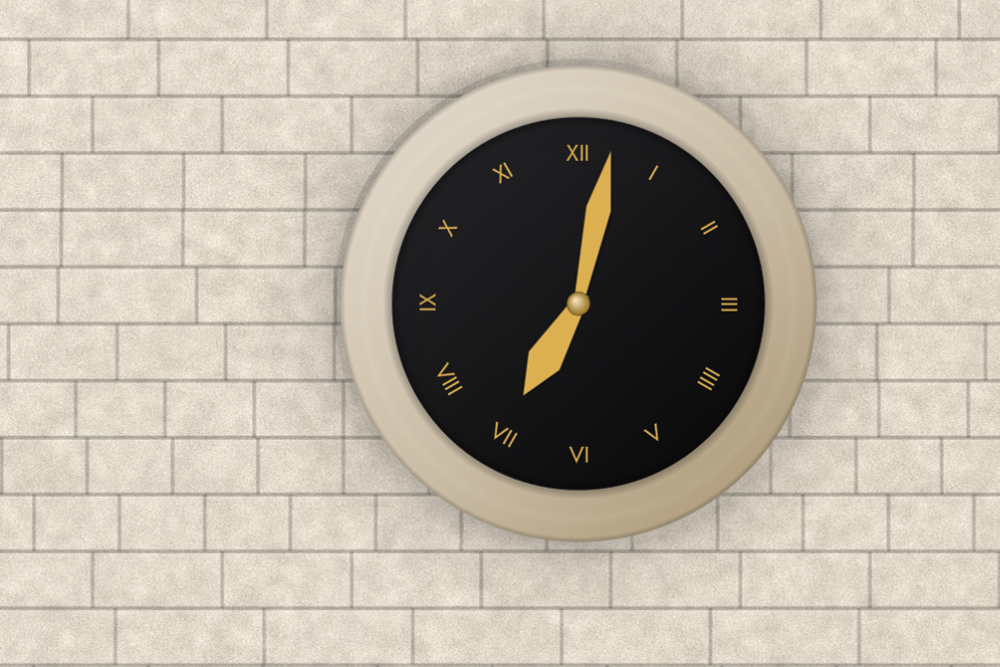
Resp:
7:02
